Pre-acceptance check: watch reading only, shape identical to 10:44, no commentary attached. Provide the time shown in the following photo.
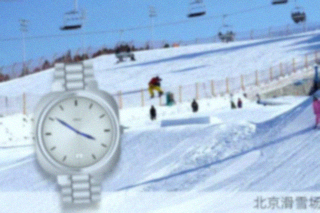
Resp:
3:51
